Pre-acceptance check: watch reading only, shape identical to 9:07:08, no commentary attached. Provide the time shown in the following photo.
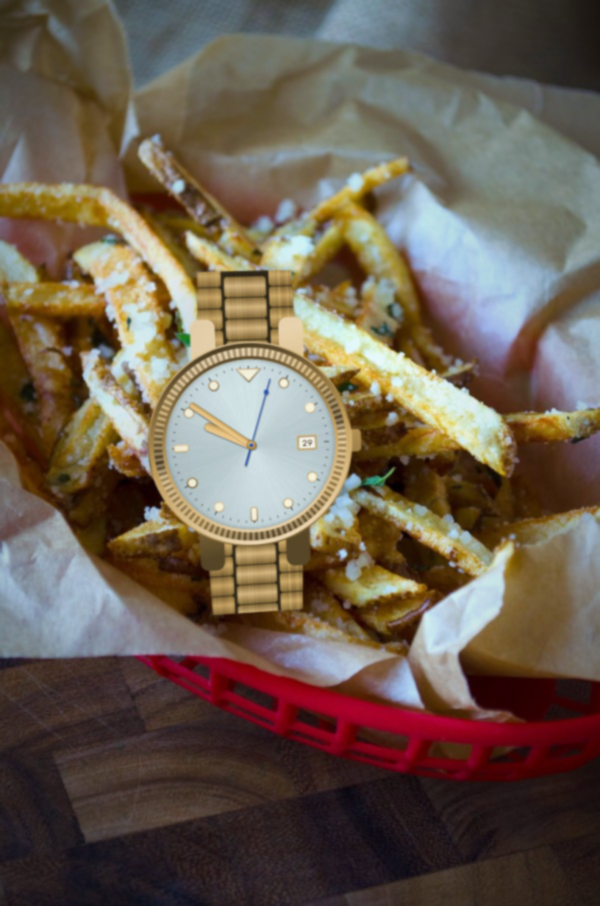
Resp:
9:51:03
